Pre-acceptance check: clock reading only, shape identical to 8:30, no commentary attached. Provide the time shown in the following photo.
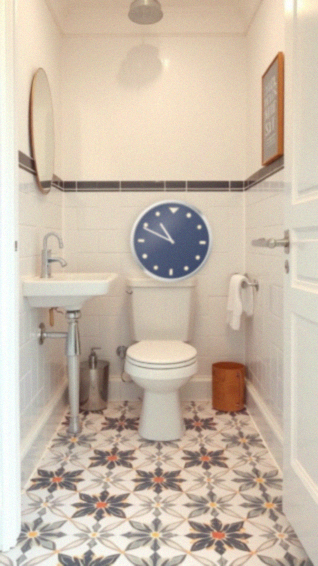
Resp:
10:49
